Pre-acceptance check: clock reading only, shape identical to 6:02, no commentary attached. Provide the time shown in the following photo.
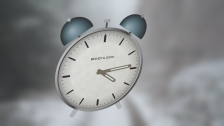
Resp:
4:14
